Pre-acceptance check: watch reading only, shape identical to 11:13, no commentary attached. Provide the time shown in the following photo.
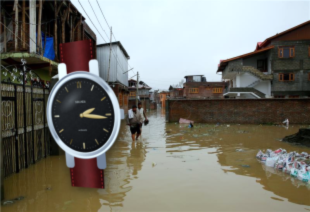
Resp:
2:16
